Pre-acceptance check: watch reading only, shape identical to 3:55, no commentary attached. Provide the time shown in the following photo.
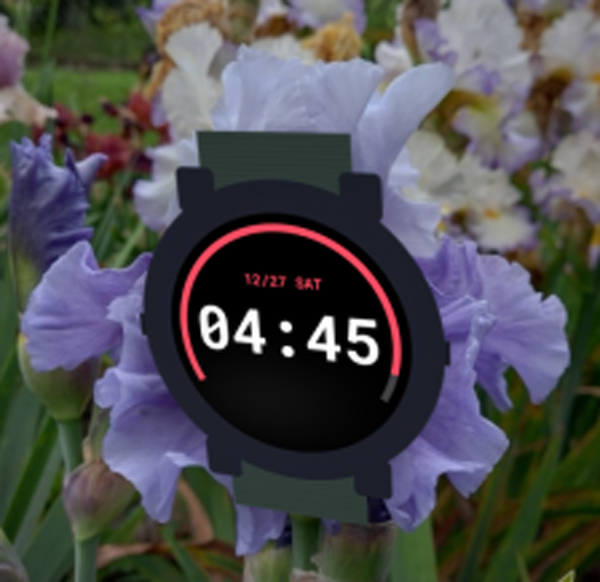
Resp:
4:45
